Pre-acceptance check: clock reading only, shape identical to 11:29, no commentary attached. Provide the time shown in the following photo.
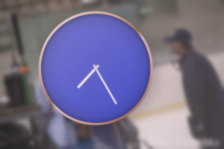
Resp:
7:25
